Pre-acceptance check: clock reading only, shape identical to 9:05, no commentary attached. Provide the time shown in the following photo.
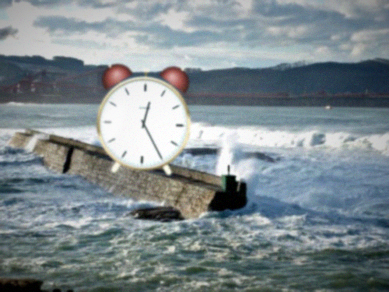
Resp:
12:25
